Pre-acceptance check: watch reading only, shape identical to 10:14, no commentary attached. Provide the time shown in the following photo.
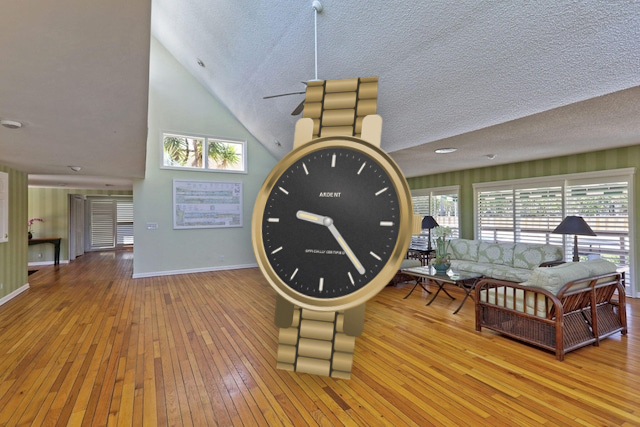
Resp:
9:23
